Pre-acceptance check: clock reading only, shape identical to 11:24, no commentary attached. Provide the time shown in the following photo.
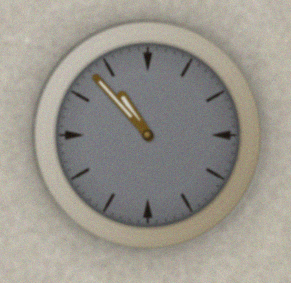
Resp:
10:53
